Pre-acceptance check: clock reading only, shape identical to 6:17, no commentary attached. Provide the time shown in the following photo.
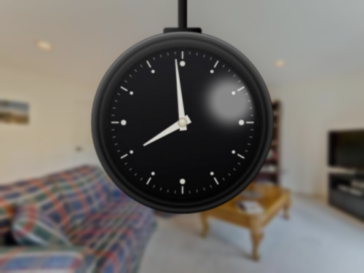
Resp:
7:59
